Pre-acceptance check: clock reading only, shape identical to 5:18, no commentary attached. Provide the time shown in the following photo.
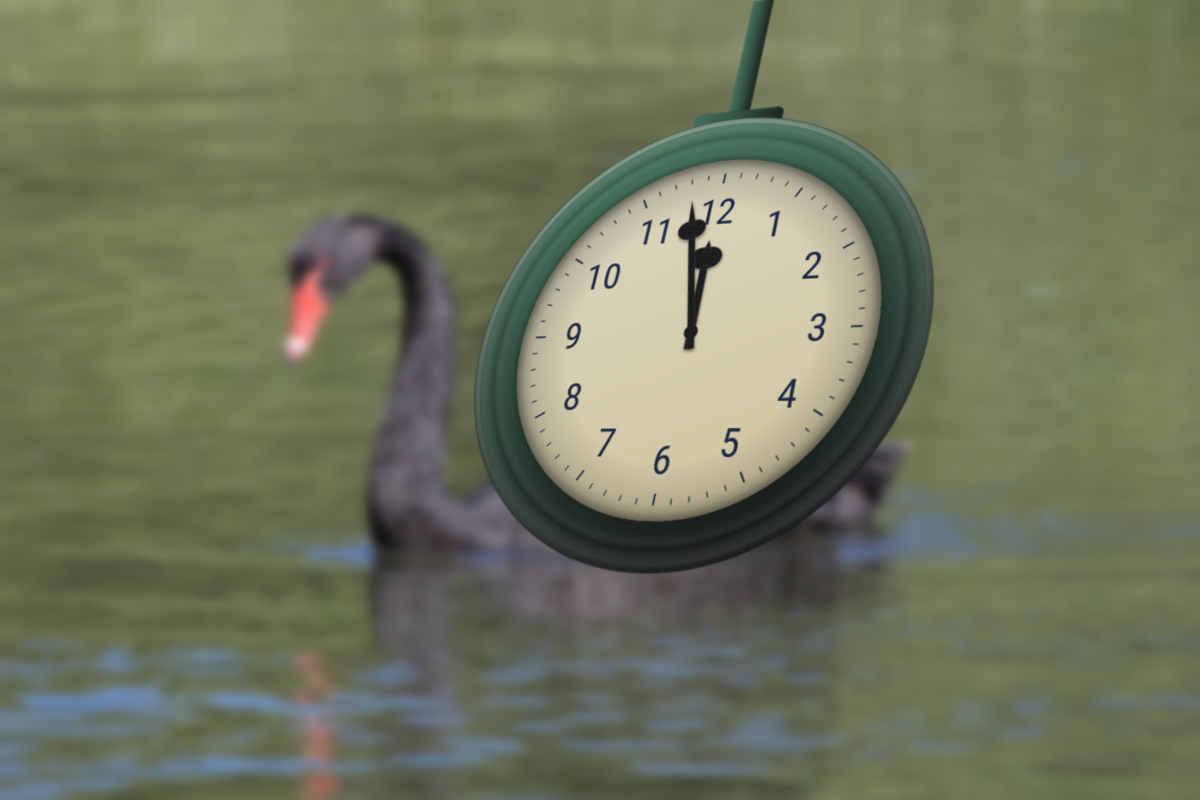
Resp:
11:58
